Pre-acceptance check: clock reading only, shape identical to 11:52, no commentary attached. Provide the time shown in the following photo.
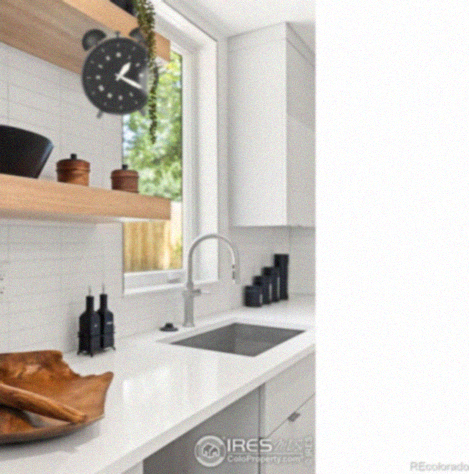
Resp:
1:20
